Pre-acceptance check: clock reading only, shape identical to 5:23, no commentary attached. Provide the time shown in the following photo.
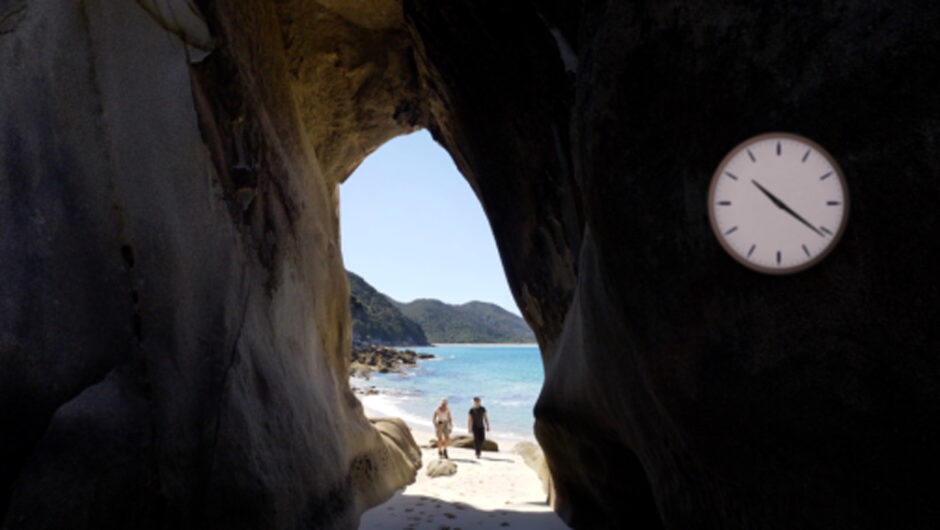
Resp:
10:21
